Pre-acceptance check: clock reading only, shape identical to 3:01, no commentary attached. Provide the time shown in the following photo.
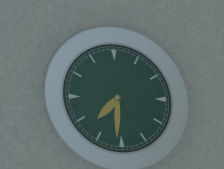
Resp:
7:31
